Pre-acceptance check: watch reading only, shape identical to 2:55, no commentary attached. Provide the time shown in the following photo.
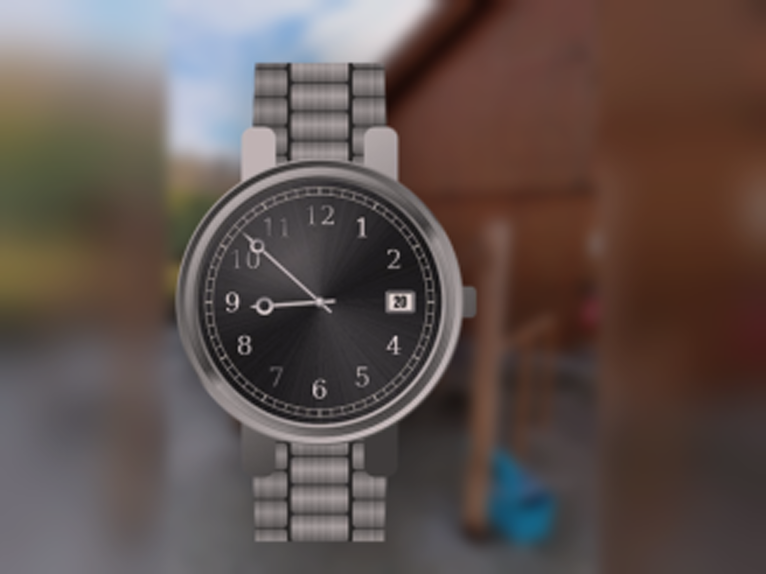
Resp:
8:52
